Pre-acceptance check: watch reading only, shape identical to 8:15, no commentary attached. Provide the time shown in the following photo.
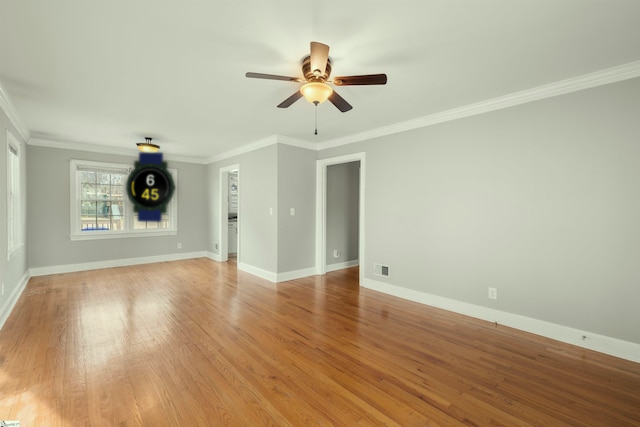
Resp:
6:45
